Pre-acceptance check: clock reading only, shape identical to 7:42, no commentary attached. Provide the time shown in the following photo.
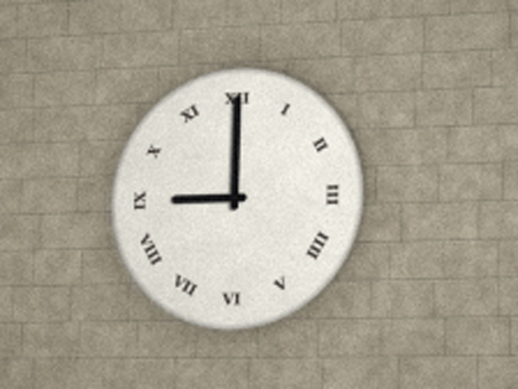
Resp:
9:00
